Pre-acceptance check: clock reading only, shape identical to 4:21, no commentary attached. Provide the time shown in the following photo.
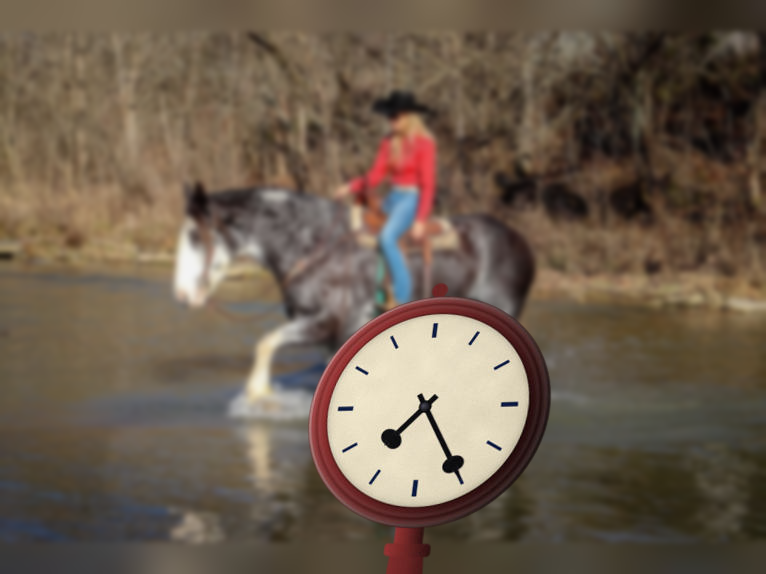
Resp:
7:25
